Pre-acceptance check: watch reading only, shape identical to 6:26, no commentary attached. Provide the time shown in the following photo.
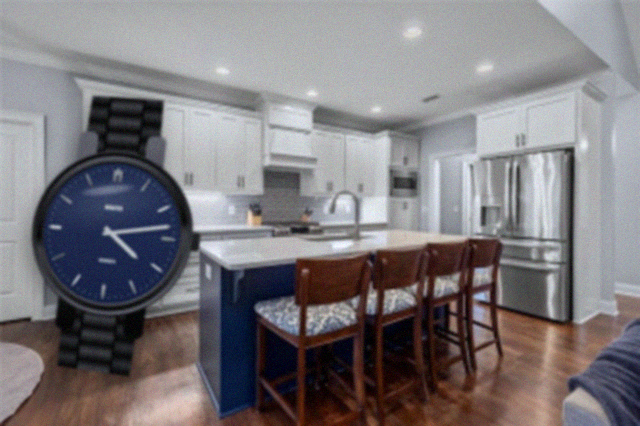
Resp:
4:13
